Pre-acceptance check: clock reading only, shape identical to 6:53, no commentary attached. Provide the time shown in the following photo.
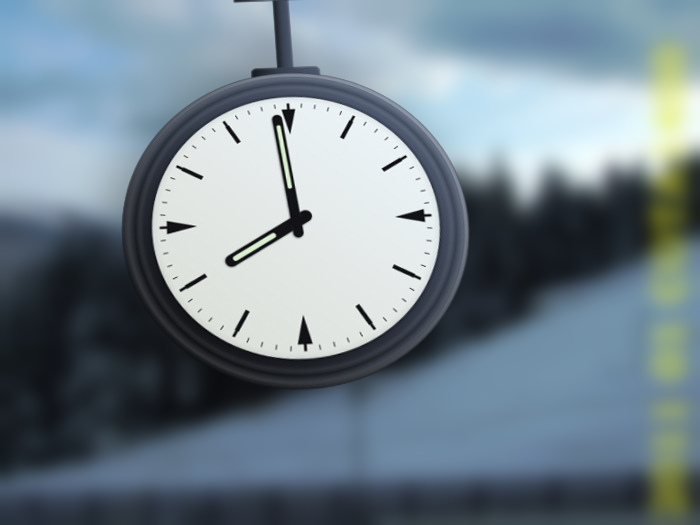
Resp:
7:59
